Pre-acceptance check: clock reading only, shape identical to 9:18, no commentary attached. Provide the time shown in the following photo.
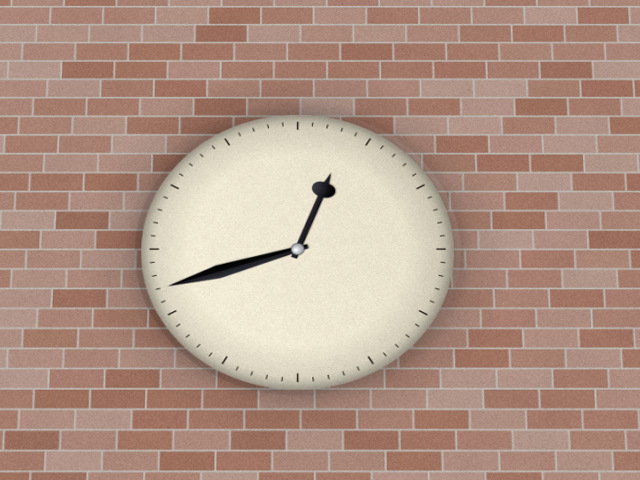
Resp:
12:42
